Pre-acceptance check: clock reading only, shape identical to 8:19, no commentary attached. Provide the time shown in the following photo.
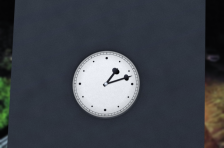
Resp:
1:12
